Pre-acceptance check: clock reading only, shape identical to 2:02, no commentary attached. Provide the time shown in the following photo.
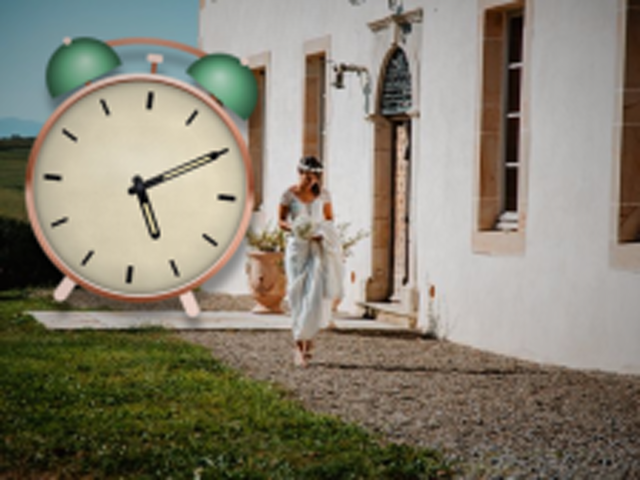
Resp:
5:10
